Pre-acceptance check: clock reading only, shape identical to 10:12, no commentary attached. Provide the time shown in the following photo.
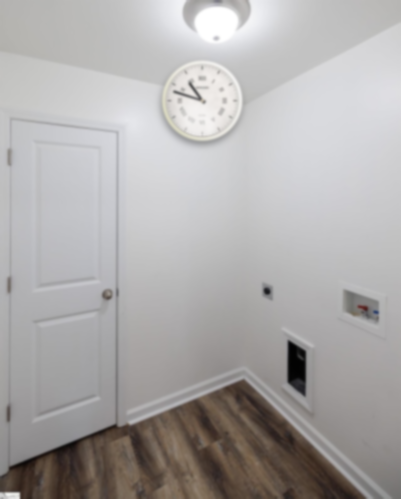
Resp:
10:48
